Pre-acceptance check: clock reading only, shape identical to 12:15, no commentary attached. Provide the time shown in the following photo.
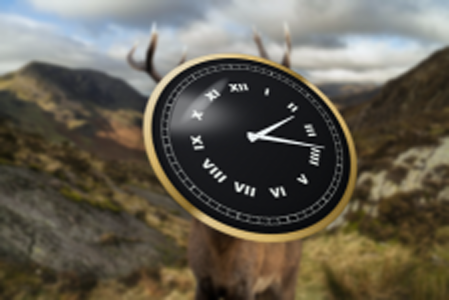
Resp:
2:18
